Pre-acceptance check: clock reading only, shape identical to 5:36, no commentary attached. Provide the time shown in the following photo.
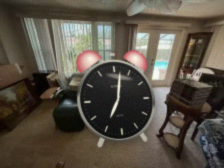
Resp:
7:02
